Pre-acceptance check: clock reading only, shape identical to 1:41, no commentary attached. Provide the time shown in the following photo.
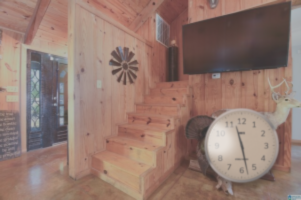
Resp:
11:28
